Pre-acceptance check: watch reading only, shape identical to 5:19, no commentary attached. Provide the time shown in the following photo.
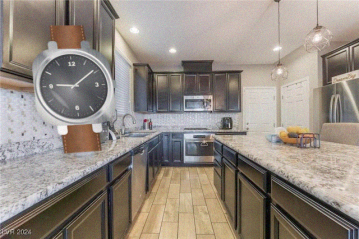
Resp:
9:09
